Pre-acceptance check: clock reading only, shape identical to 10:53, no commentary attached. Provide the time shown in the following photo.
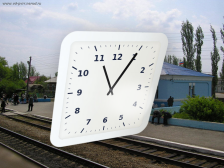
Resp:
11:05
